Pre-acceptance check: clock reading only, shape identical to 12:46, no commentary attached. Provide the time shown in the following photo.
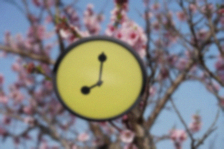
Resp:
8:01
